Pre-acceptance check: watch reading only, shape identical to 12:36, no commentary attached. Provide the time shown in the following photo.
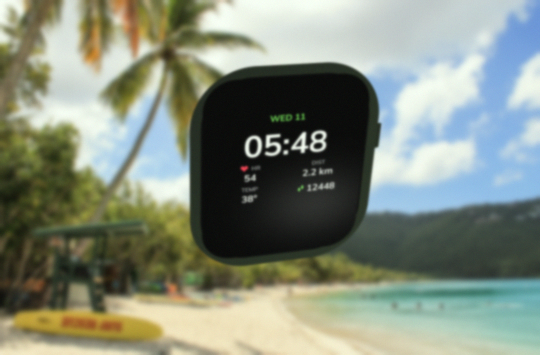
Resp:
5:48
